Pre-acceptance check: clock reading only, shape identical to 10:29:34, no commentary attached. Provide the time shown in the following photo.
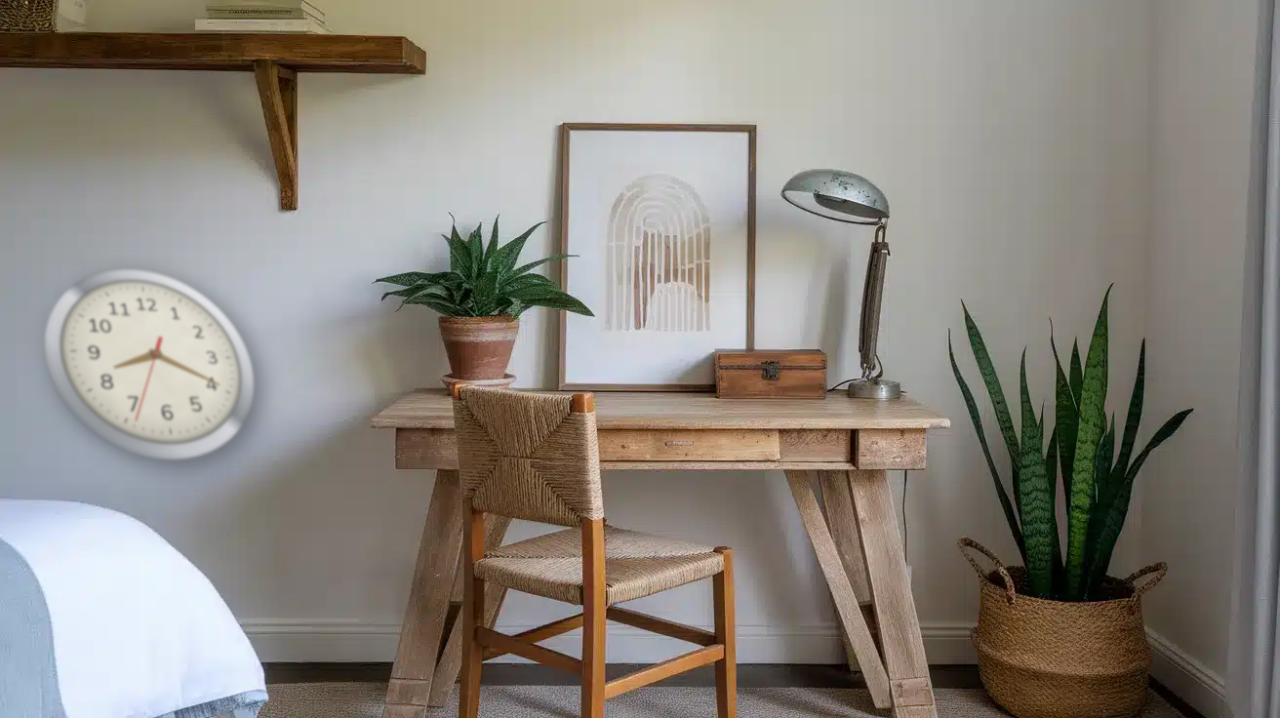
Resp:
8:19:34
